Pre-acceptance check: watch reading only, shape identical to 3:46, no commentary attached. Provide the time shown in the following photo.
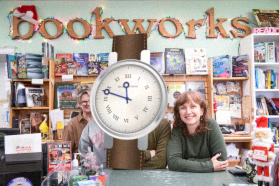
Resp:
11:48
